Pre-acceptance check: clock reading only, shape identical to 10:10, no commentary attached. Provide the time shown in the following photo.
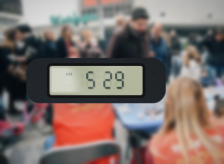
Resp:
5:29
